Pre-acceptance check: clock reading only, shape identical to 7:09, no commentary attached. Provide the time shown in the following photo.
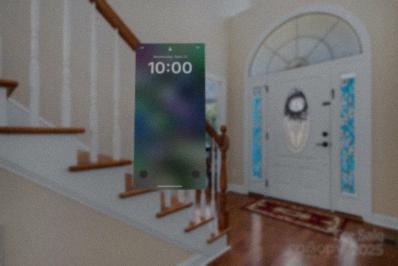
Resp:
10:00
